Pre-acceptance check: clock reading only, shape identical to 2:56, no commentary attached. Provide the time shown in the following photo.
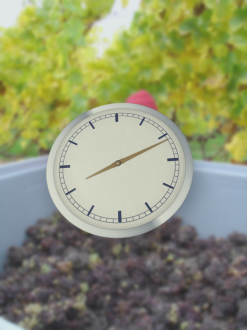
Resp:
8:11
